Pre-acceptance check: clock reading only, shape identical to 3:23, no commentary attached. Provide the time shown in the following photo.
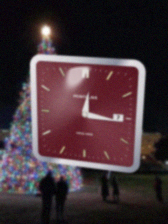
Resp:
12:16
